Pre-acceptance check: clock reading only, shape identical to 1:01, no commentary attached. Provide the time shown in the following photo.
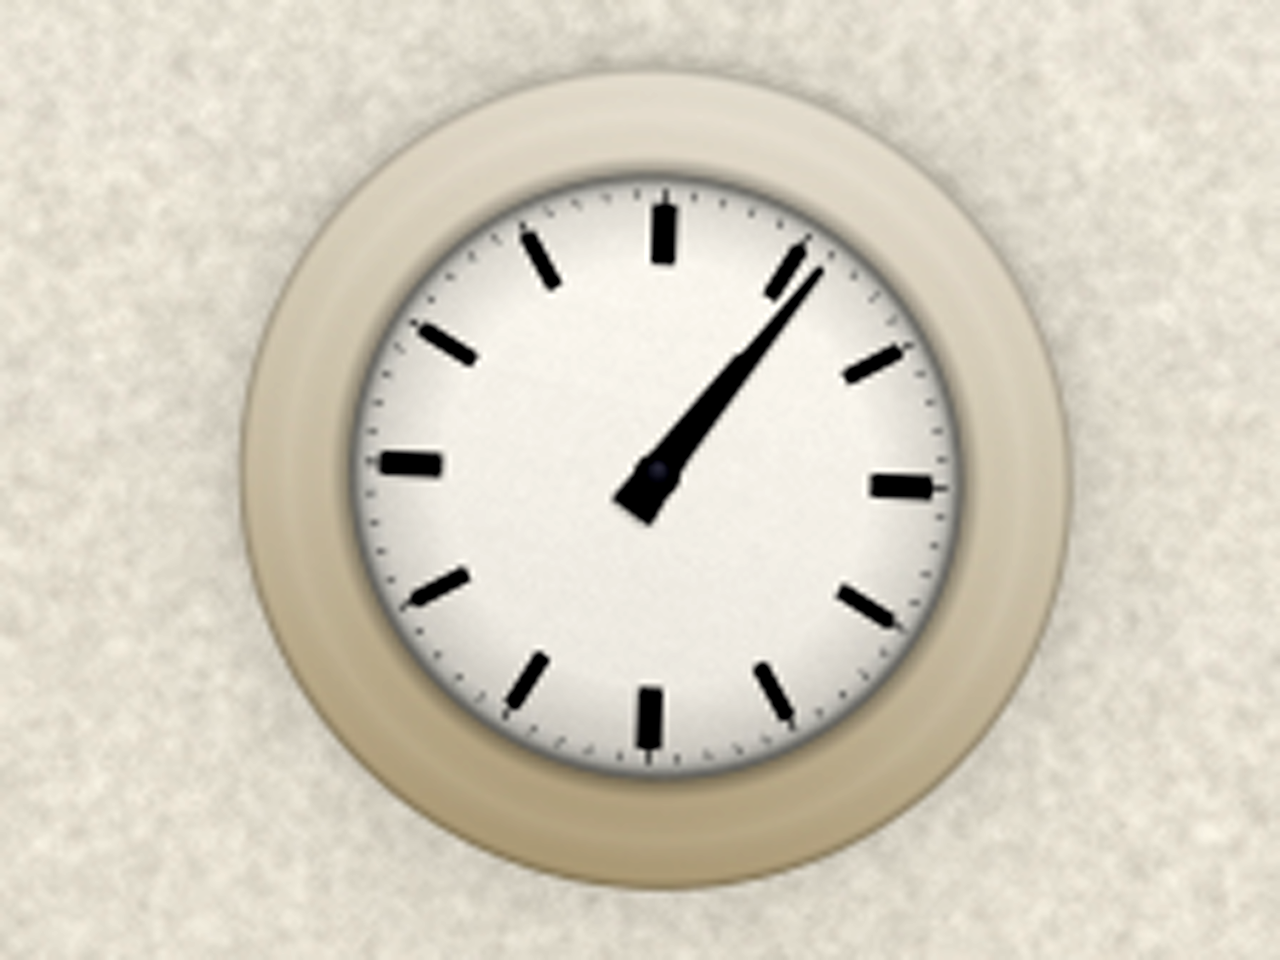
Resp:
1:06
